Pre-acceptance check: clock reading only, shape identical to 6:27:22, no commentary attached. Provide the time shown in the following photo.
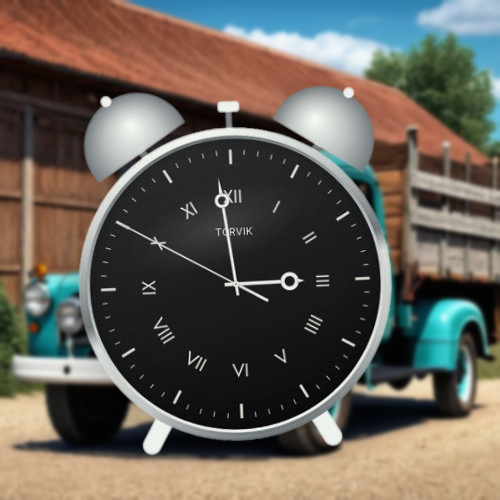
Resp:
2:58:50
